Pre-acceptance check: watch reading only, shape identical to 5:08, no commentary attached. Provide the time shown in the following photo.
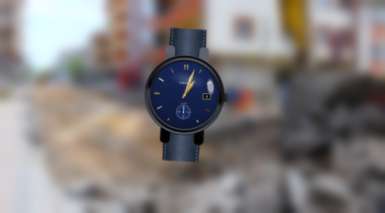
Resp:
1:03
